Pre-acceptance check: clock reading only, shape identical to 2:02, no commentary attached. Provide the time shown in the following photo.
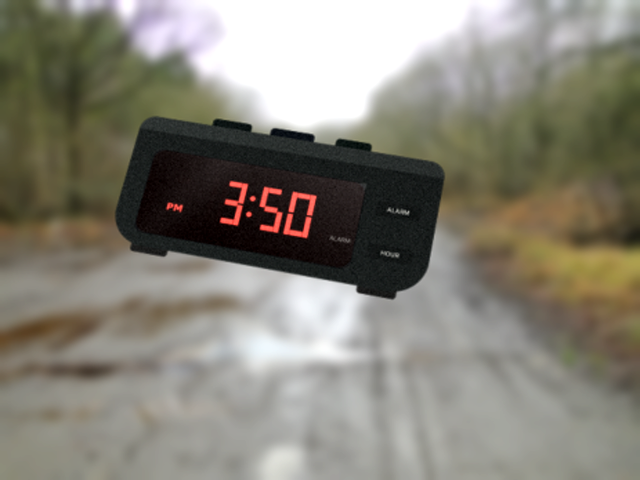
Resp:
3:50
